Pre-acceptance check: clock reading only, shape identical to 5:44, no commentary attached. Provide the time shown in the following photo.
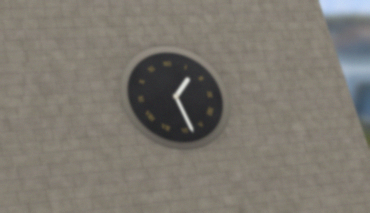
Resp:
1:28
